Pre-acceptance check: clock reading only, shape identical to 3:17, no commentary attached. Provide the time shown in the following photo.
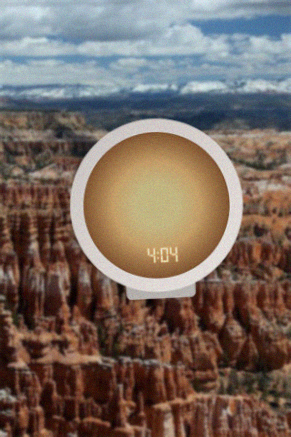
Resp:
4:04
